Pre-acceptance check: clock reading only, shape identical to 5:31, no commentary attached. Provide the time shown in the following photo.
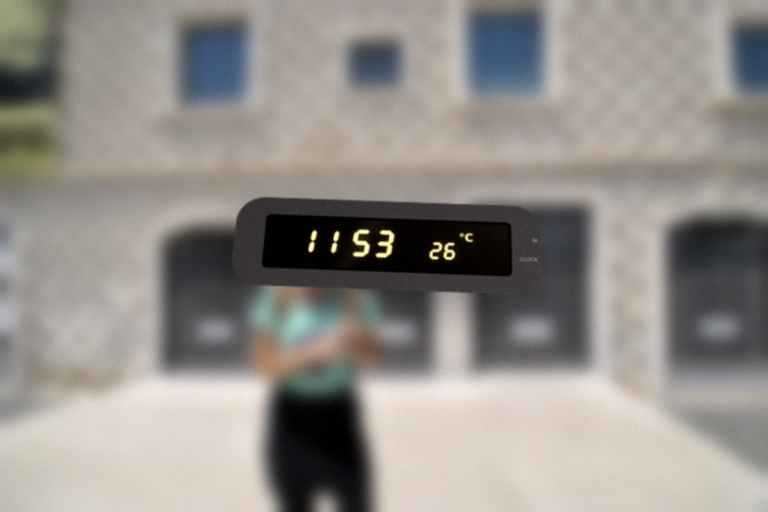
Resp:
11:53
